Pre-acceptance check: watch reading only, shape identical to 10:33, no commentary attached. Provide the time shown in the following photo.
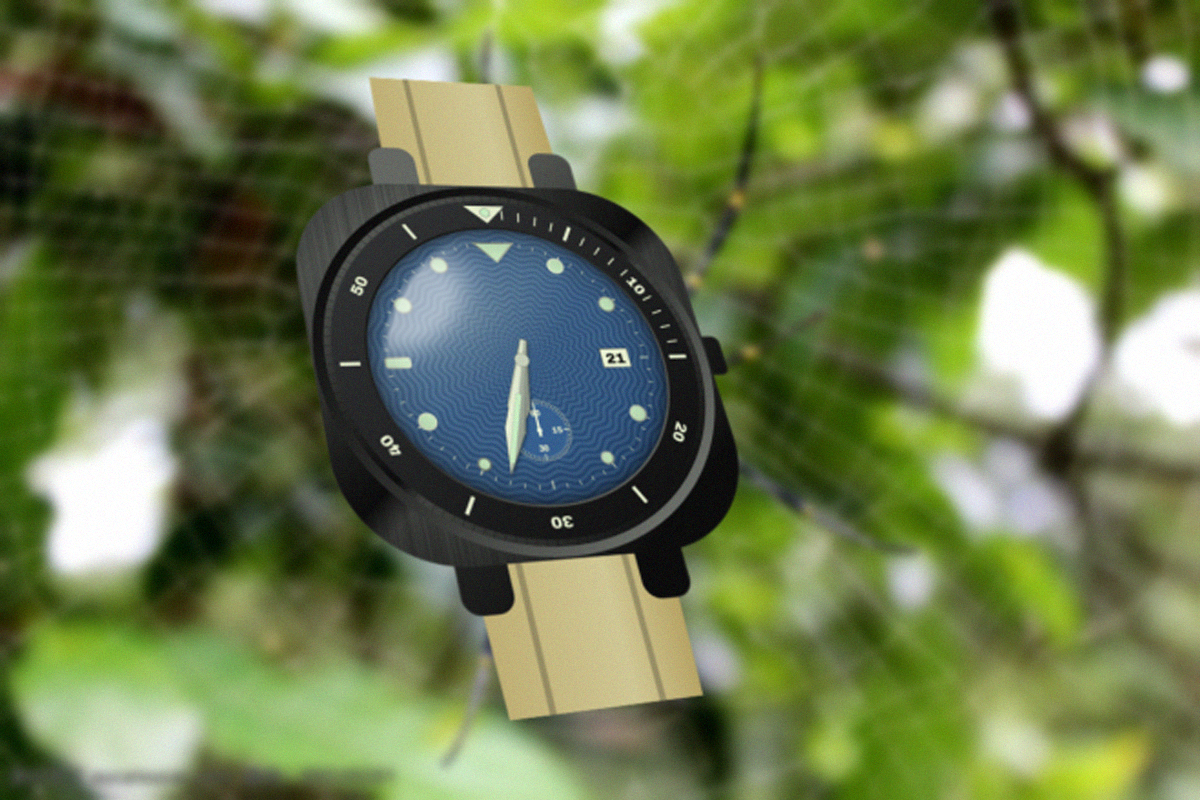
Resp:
6:33
